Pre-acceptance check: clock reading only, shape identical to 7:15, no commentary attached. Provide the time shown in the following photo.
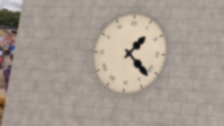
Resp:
1:22
